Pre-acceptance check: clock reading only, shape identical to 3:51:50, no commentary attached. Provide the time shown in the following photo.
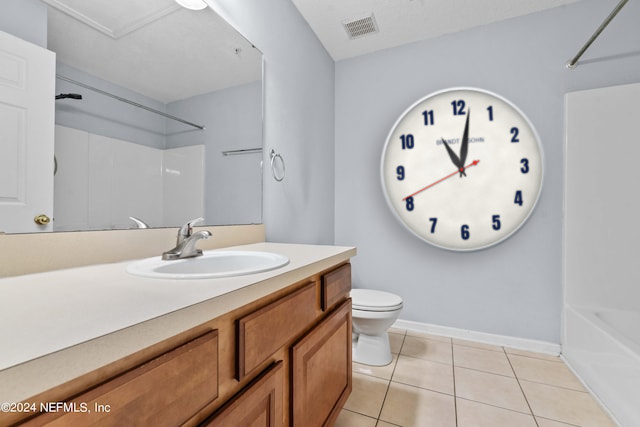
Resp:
11:01:41
